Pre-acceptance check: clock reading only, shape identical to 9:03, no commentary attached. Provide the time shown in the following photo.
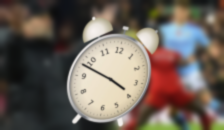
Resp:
3:48
